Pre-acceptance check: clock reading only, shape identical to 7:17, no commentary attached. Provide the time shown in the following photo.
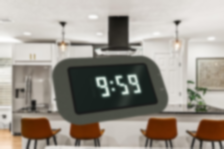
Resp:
9:59
